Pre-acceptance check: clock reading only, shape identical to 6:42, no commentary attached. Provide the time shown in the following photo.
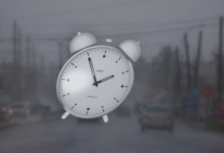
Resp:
1:55
